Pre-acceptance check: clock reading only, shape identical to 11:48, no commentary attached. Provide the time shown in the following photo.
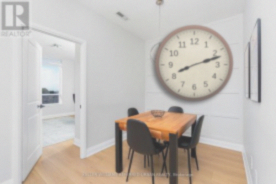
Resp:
8:12
